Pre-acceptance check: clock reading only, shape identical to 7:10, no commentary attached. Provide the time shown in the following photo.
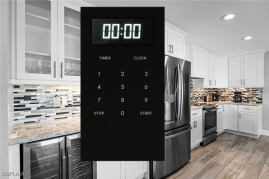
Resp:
0:00
